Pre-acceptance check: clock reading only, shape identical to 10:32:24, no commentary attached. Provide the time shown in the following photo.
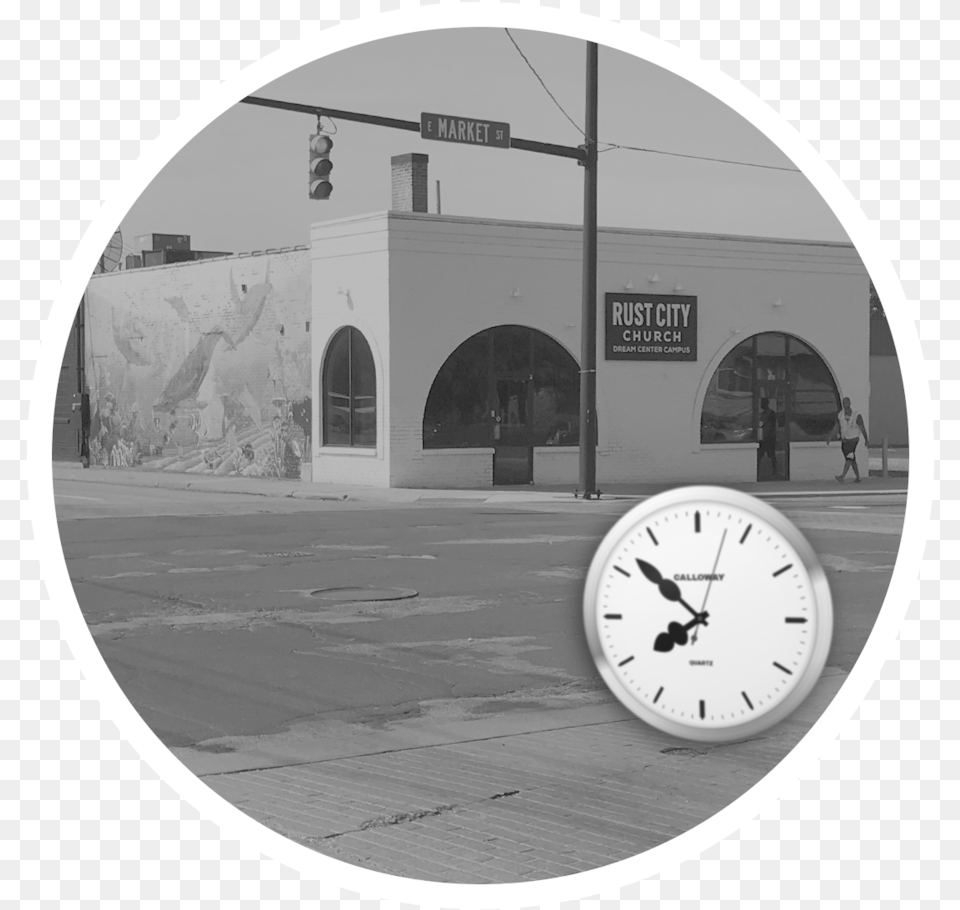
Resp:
7:52:03
